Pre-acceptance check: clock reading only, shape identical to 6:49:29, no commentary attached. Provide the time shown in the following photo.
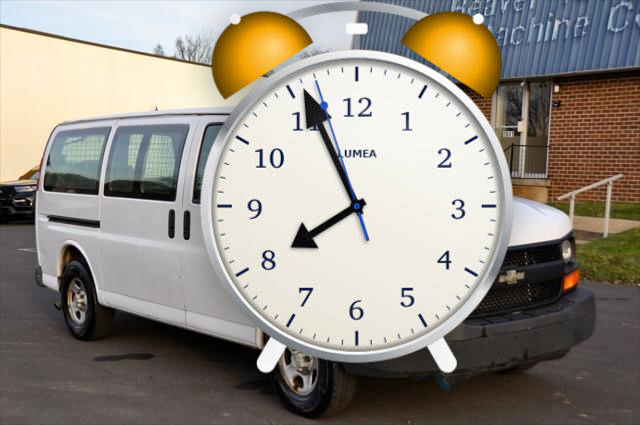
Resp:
7:55:57
